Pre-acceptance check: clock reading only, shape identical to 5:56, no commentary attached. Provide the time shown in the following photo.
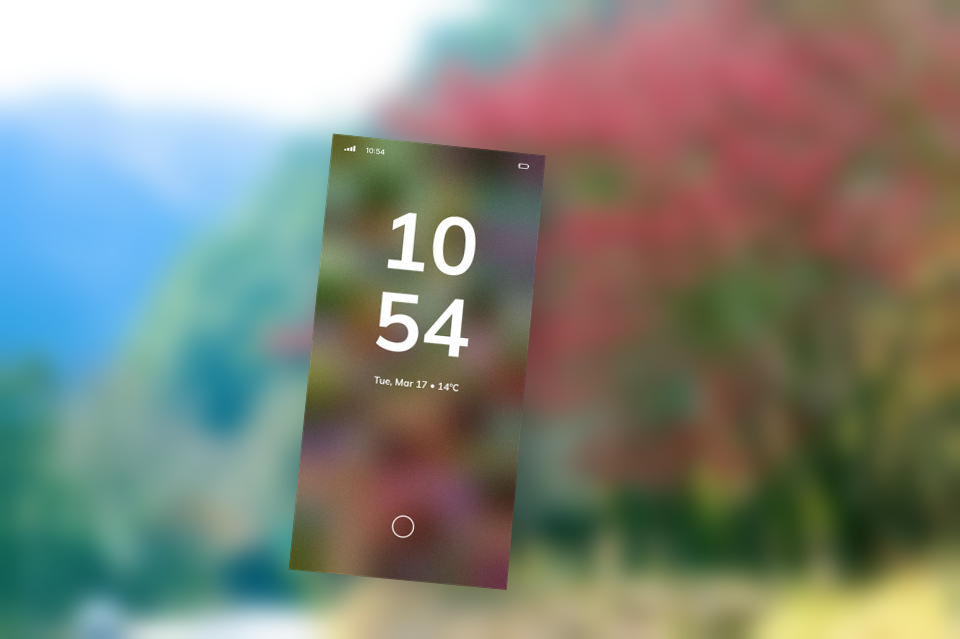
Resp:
10:54
